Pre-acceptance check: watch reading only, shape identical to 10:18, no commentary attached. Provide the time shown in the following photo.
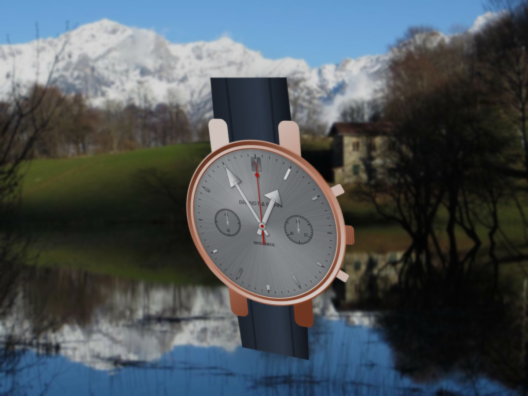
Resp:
12:55
